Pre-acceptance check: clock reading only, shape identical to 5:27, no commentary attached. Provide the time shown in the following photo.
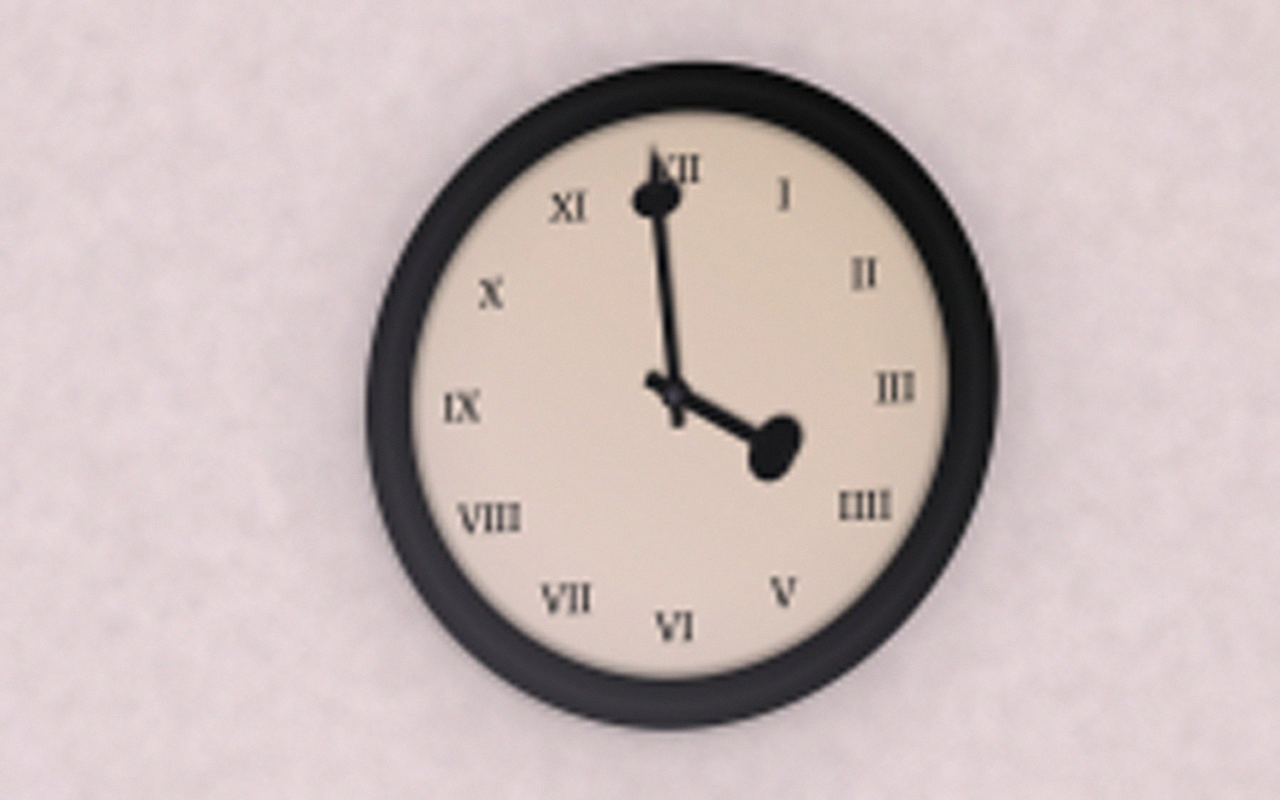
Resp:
3:59
